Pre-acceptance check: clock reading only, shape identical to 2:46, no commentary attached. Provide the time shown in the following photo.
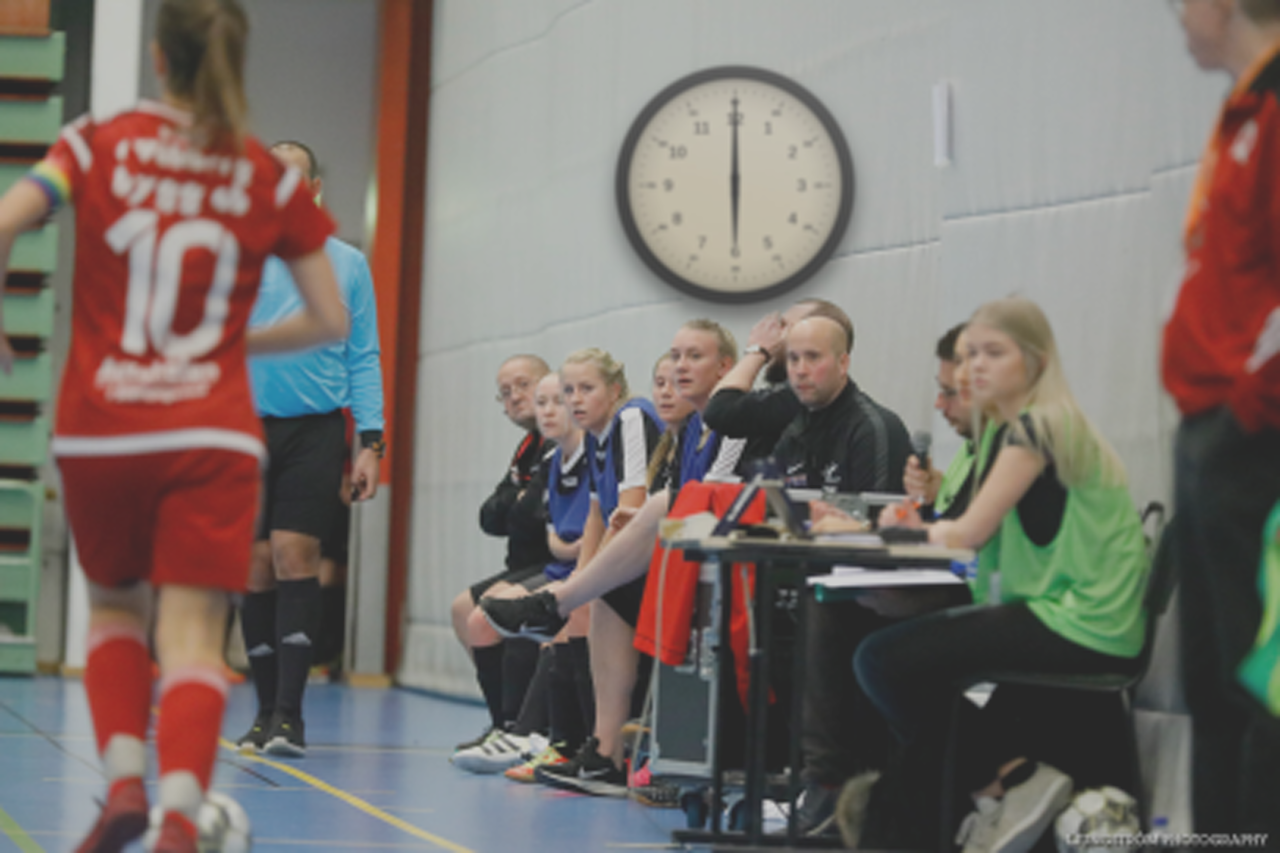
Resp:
6:00
